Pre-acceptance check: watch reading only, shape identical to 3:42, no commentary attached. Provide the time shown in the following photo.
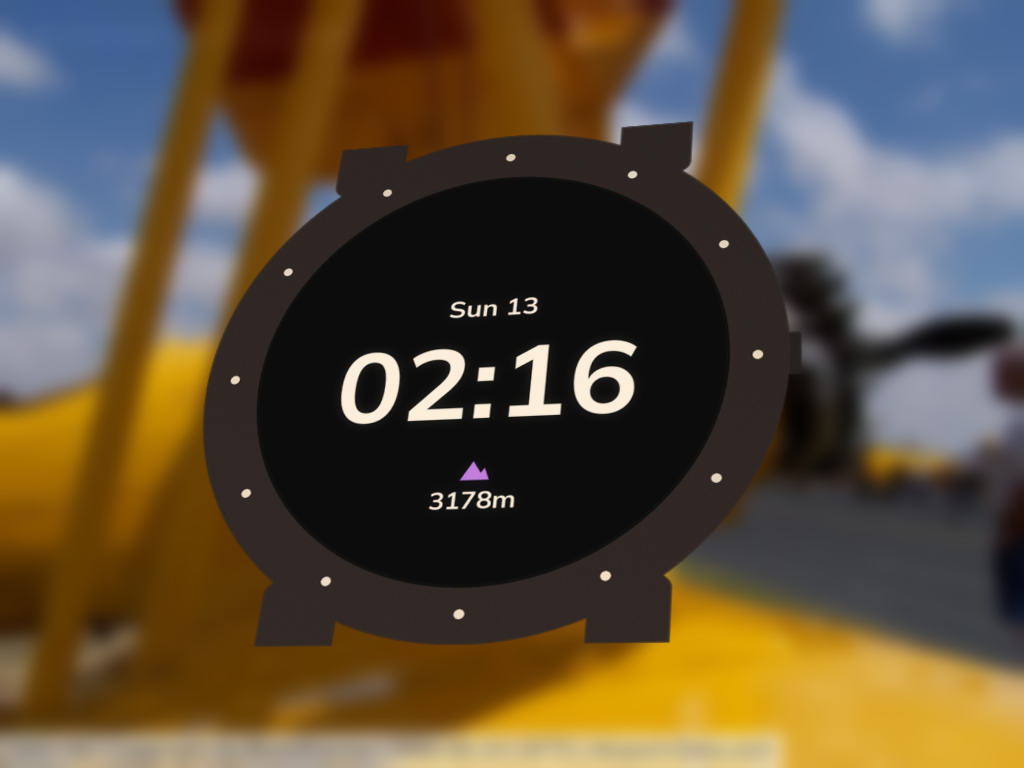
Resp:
2:16
